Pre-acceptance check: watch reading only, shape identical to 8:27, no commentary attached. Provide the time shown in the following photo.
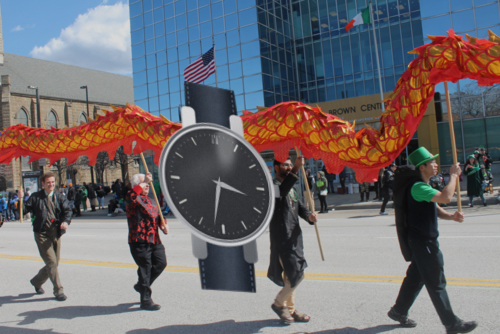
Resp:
3:32
